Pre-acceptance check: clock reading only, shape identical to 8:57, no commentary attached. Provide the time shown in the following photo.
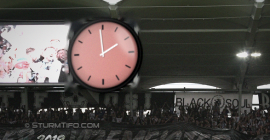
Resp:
1:59
